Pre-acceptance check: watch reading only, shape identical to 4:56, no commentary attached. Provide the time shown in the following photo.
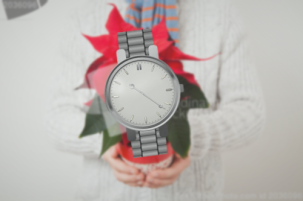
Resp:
10:22
